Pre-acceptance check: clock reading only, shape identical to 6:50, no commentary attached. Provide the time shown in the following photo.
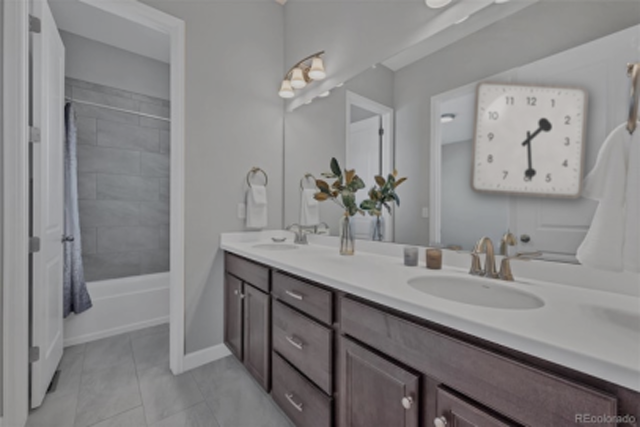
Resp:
1:29
